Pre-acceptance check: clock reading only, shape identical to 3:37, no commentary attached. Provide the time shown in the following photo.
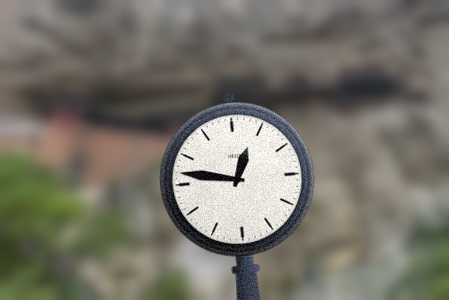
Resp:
12:47
